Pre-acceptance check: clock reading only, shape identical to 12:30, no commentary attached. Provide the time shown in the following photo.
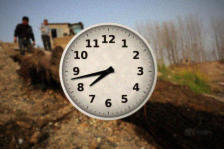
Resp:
7:43
